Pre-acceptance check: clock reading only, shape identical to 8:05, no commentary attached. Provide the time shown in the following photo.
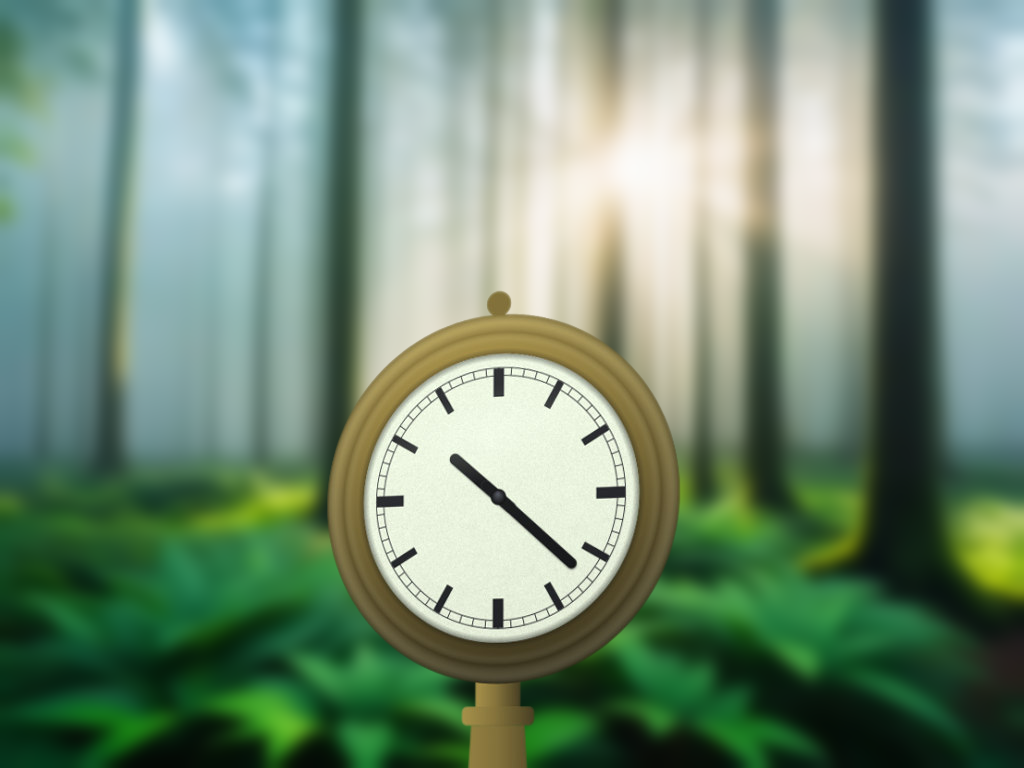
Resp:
10:22
